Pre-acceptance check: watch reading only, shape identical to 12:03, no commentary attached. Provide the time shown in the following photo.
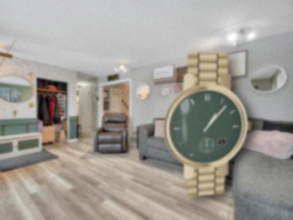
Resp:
1:07
